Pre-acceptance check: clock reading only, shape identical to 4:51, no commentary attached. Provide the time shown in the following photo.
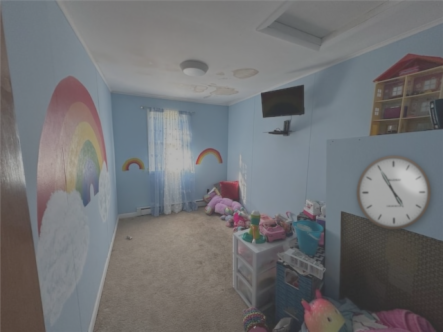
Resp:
4:55
